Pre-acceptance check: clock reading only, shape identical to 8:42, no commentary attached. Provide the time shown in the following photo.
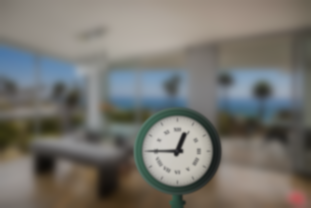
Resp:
12:45
